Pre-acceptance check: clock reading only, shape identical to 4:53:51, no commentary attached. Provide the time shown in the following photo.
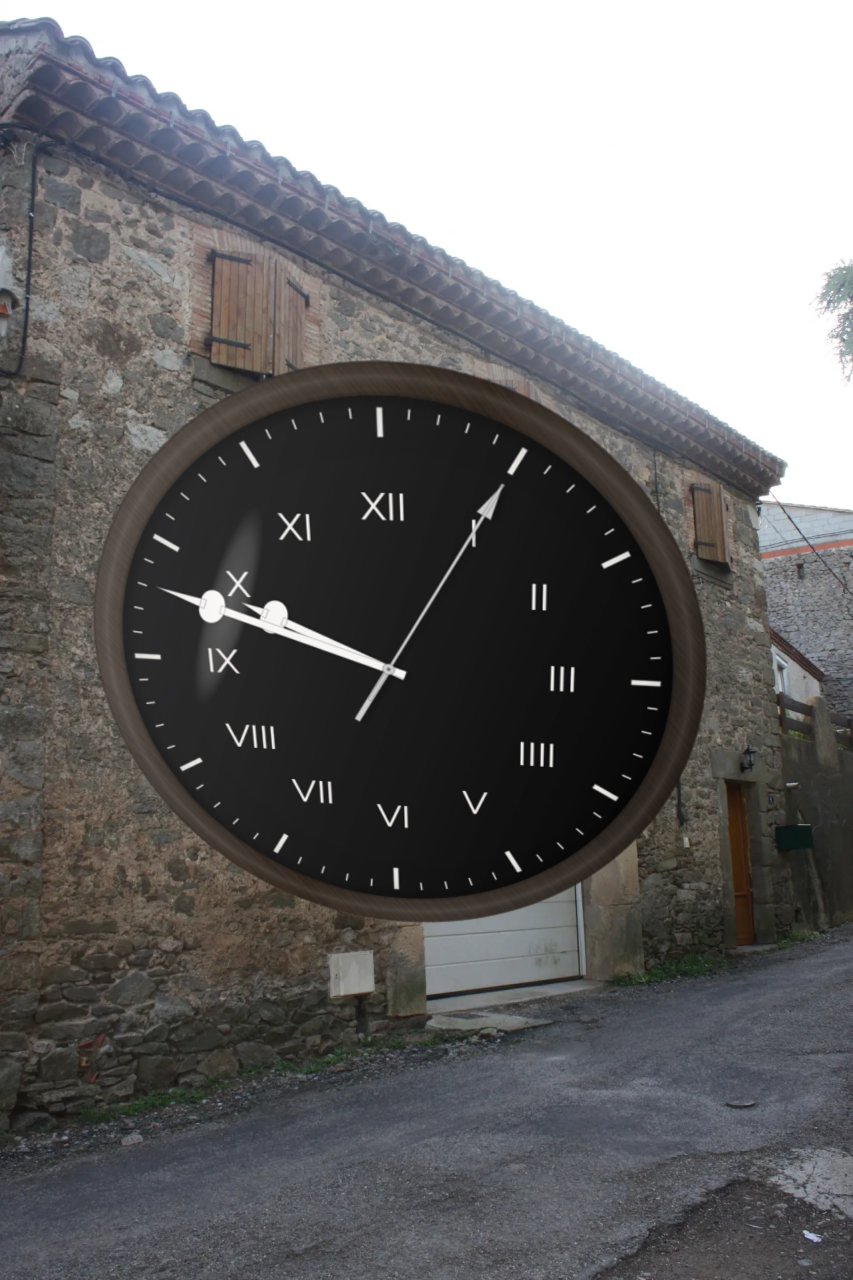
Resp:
9:48:05
